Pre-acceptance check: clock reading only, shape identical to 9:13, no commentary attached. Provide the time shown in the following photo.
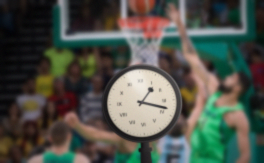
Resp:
1:18
